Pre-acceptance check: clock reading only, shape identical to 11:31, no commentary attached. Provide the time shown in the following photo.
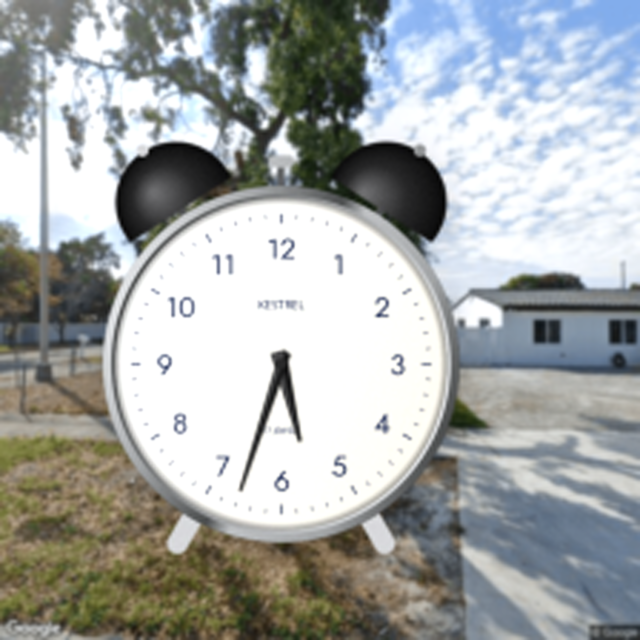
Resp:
5:33
